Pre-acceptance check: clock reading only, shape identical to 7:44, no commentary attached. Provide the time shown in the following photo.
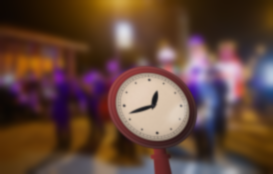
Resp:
12:42
